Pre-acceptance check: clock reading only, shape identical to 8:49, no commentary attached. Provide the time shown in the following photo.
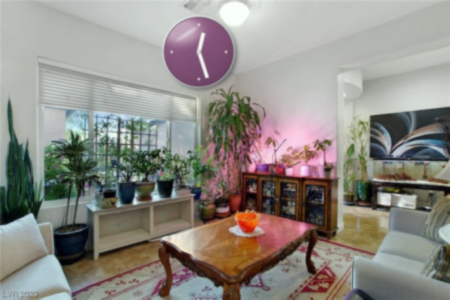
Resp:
12:27
